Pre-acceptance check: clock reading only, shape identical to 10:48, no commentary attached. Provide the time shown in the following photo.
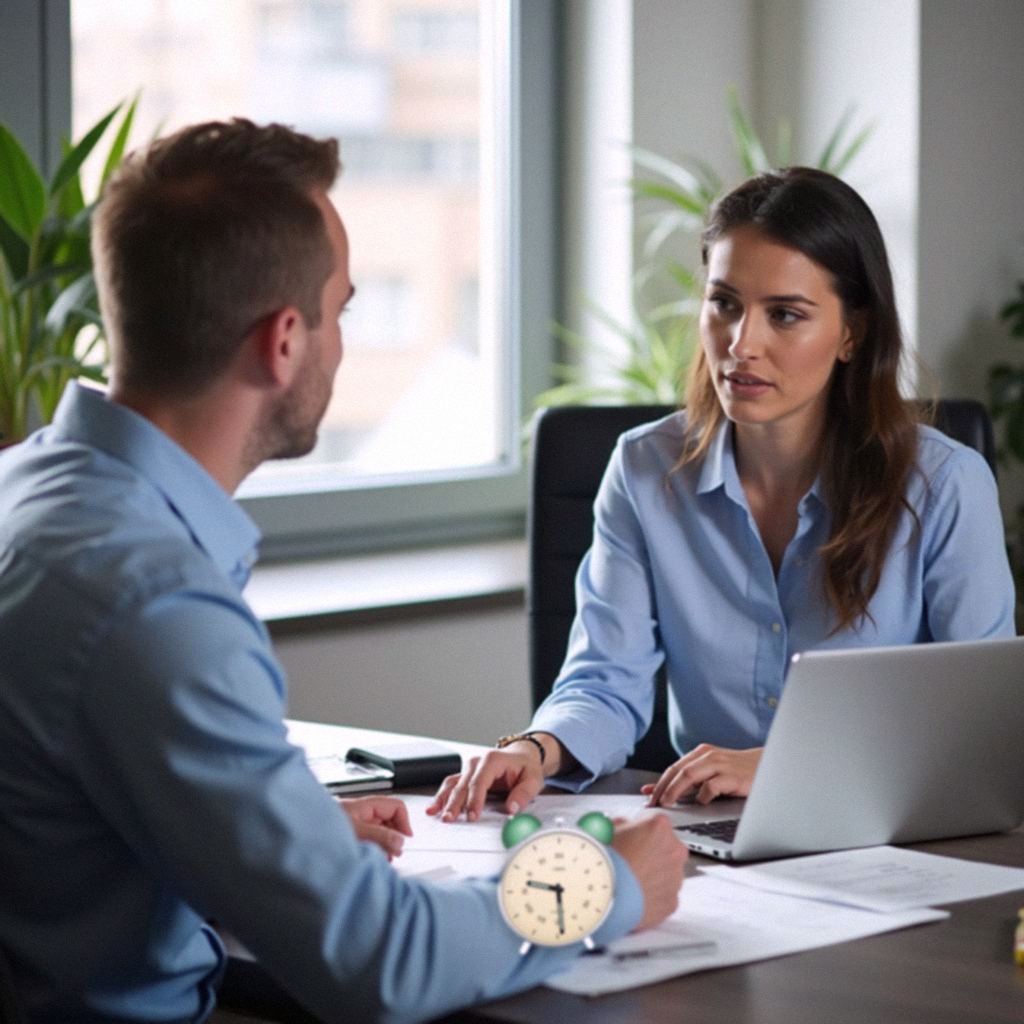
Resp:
9:29
